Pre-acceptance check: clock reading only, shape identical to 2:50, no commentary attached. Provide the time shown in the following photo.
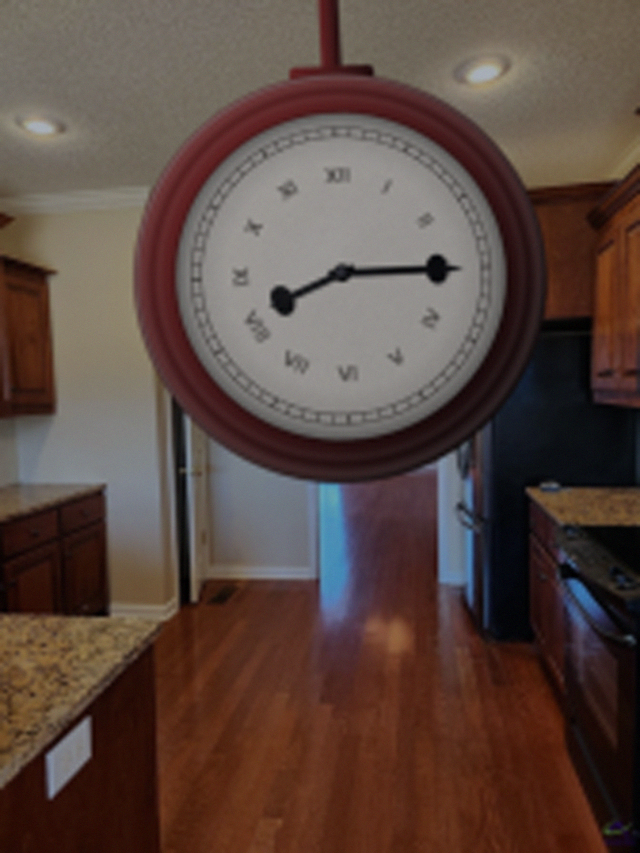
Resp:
8:15
